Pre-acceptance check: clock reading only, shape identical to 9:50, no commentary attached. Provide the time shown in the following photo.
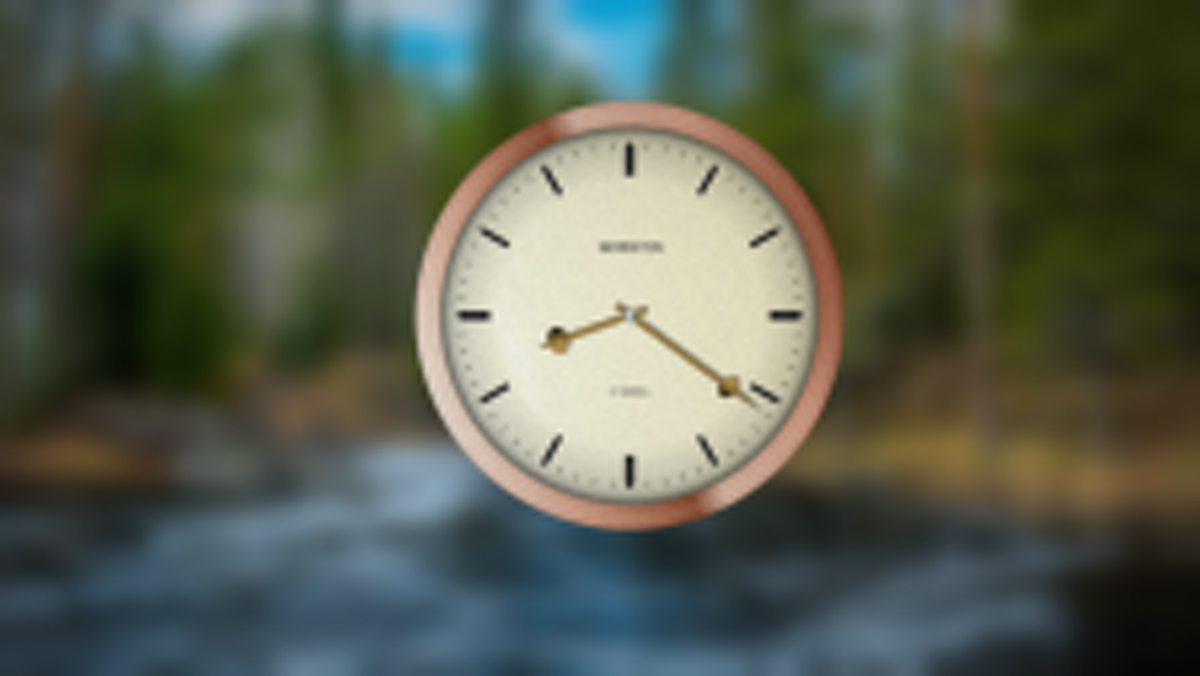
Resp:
8:21
